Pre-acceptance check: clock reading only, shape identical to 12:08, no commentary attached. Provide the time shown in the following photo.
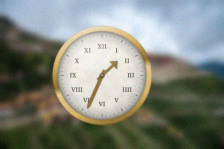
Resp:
1:34
